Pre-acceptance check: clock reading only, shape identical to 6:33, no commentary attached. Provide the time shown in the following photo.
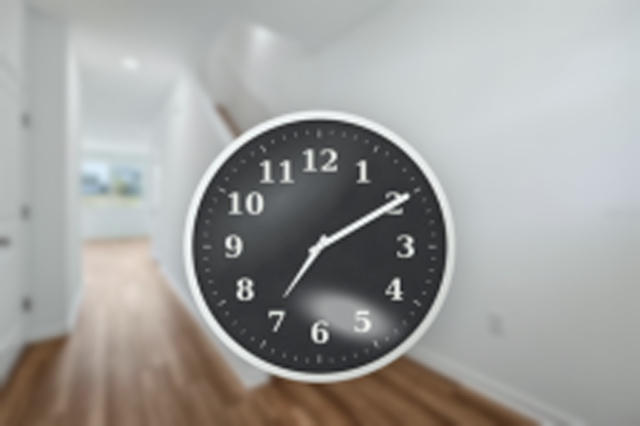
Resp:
7:10
